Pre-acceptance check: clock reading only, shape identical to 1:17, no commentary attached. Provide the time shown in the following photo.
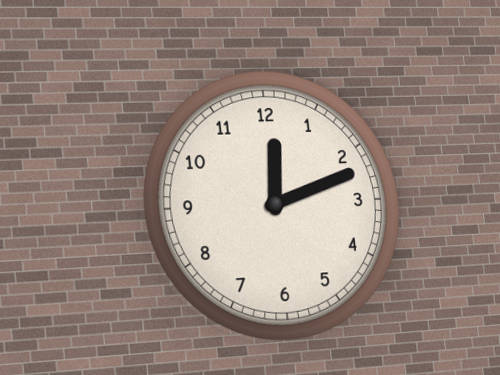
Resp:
12:12
